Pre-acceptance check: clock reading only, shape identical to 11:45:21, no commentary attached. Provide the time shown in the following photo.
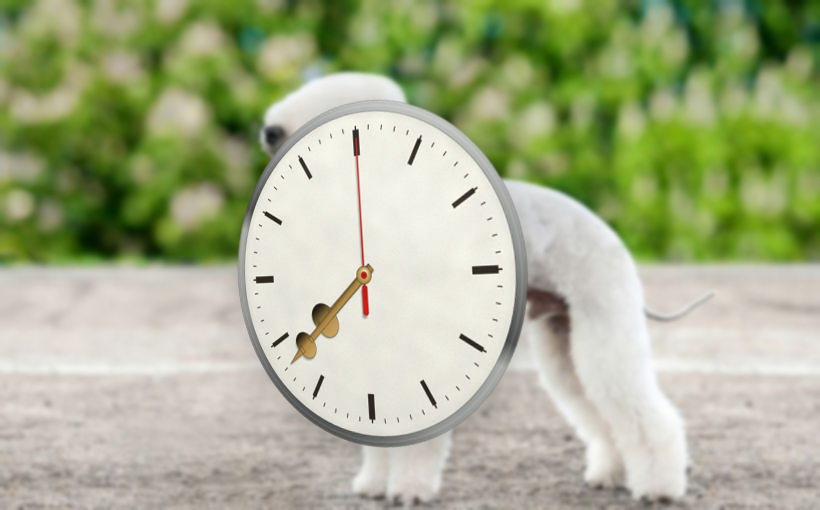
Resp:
7:38:00
